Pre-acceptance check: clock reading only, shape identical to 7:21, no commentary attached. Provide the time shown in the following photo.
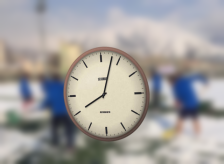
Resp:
8:03
